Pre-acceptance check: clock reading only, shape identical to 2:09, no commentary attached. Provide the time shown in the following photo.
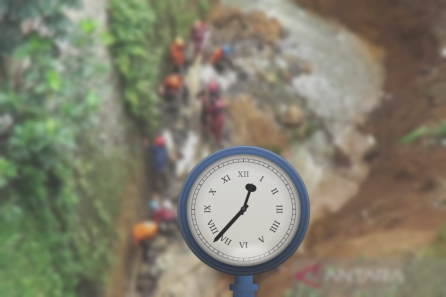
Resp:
12:37
